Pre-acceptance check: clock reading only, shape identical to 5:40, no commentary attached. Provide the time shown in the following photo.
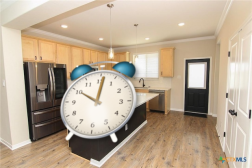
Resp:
10:01
